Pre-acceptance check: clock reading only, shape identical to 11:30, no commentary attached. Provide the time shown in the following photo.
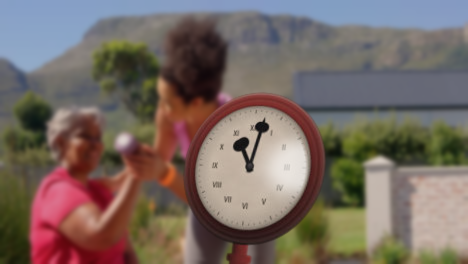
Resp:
11:02
